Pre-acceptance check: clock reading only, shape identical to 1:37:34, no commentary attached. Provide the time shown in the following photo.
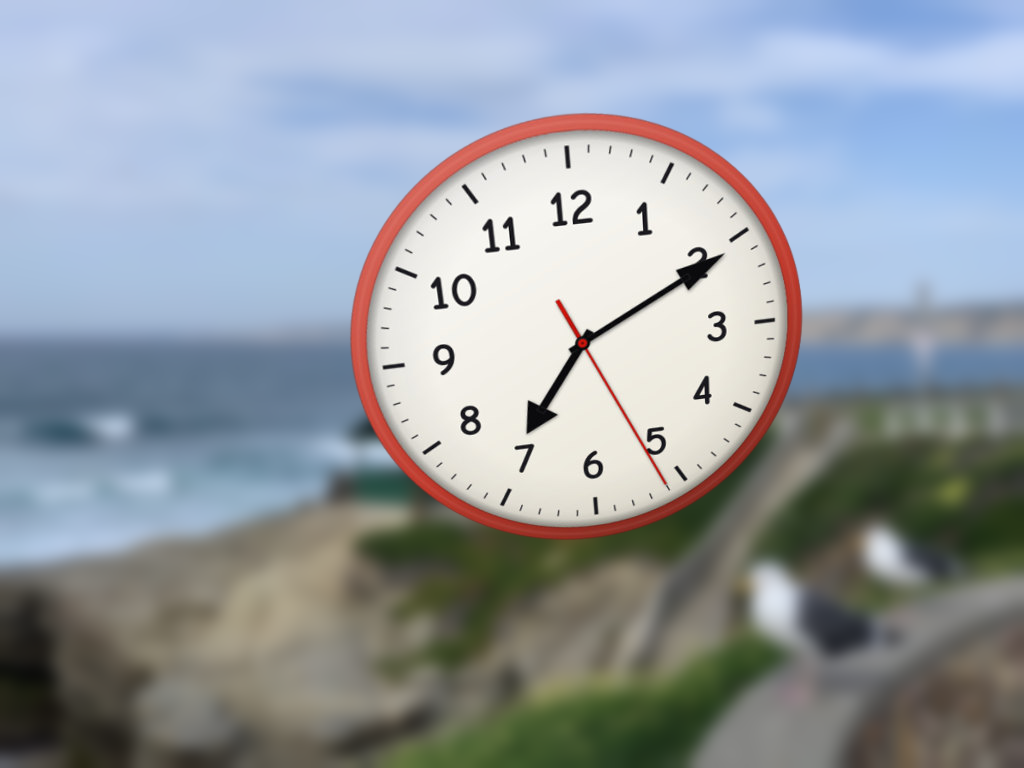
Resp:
7:10:26
